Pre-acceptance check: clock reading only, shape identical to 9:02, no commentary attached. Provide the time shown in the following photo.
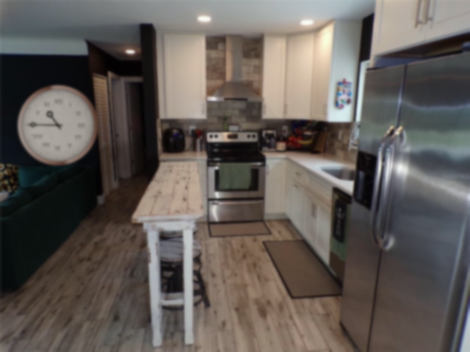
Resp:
10:45
